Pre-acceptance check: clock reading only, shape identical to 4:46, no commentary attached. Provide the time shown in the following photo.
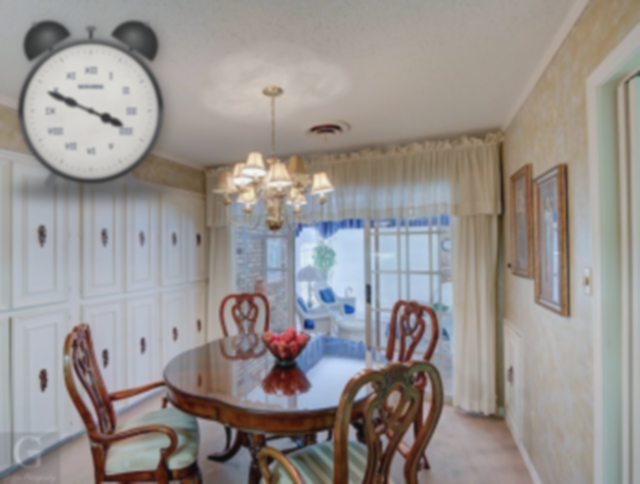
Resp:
3:49
